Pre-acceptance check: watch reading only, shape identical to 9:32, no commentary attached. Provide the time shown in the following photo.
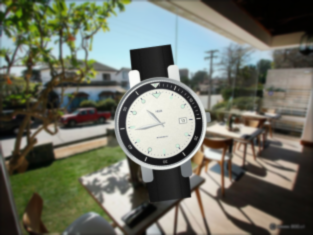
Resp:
10:44
